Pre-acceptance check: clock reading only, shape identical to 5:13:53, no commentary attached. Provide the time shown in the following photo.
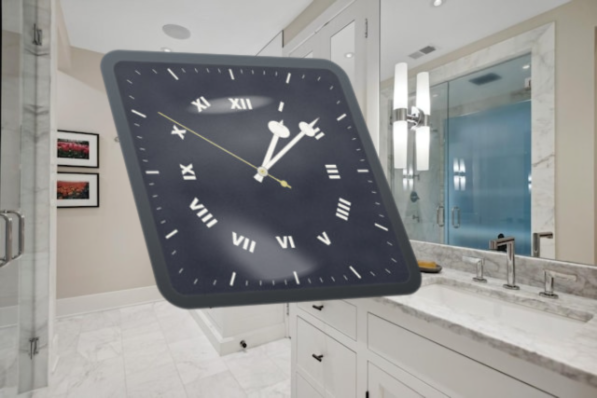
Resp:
1:08:51
